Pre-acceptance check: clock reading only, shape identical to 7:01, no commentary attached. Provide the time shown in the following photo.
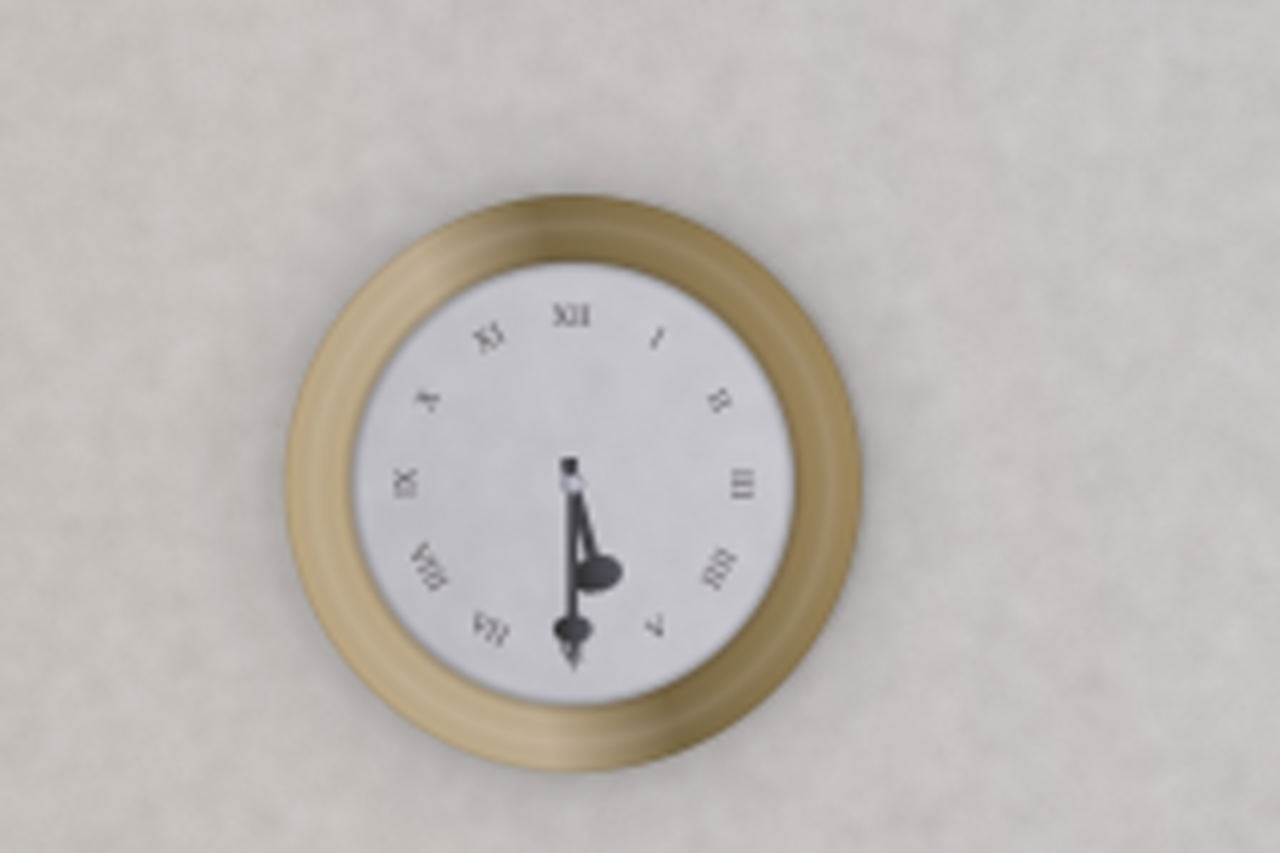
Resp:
5:30
